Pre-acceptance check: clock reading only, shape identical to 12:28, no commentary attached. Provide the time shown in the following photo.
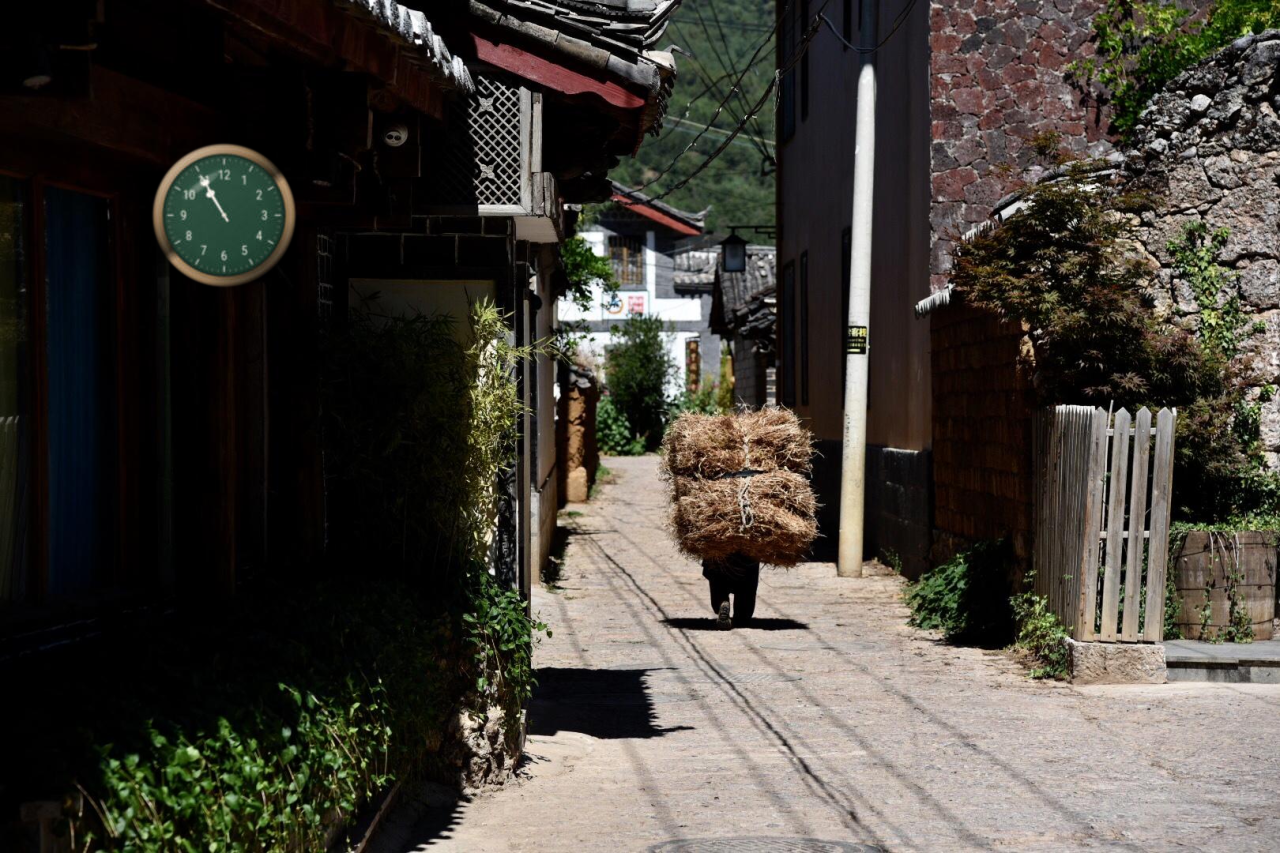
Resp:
10:55
